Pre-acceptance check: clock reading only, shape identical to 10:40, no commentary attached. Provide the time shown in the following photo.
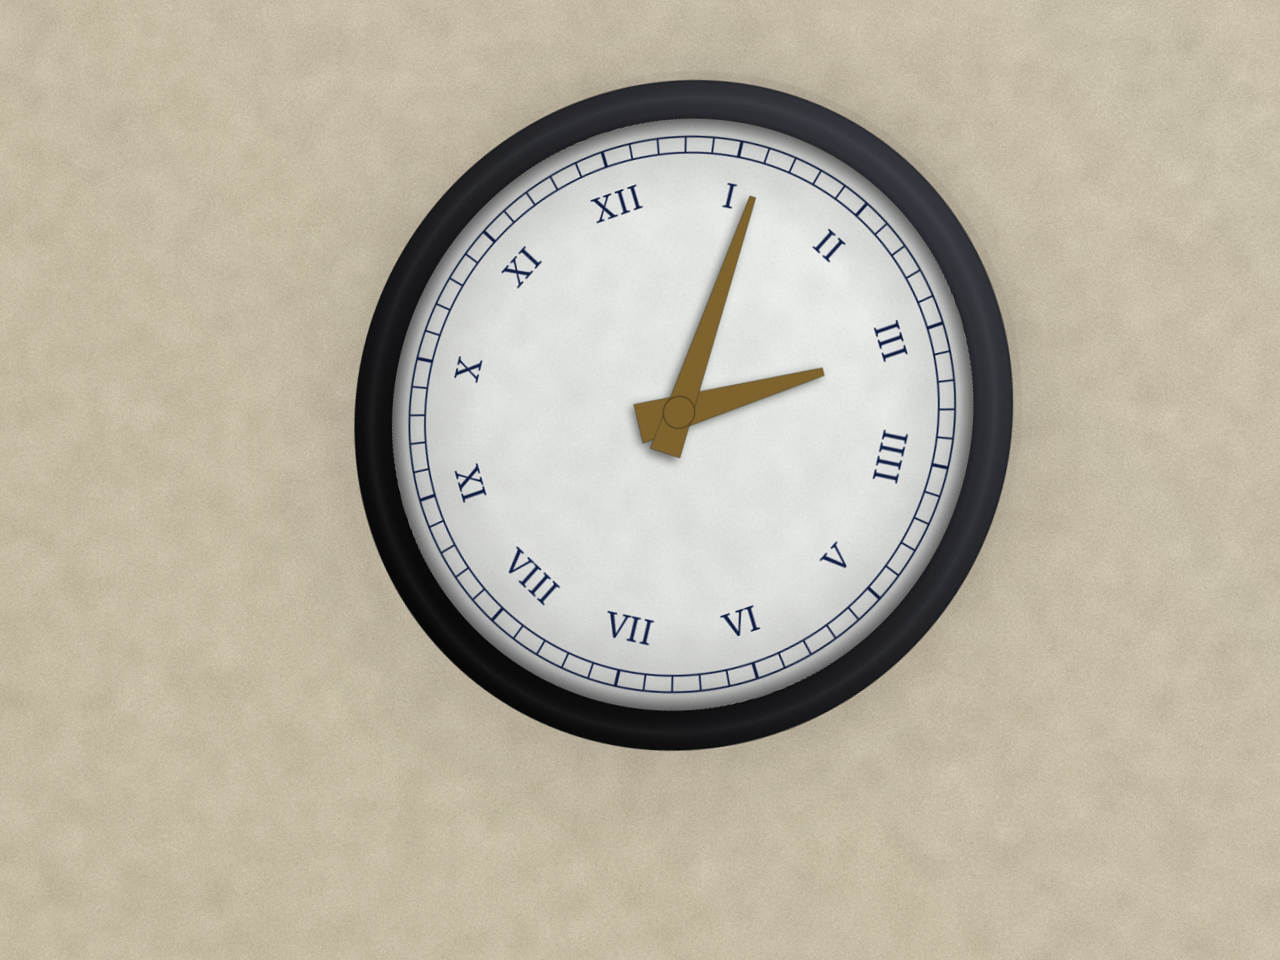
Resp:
3:06
